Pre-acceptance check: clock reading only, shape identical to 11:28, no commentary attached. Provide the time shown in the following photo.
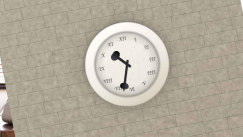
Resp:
10:33
